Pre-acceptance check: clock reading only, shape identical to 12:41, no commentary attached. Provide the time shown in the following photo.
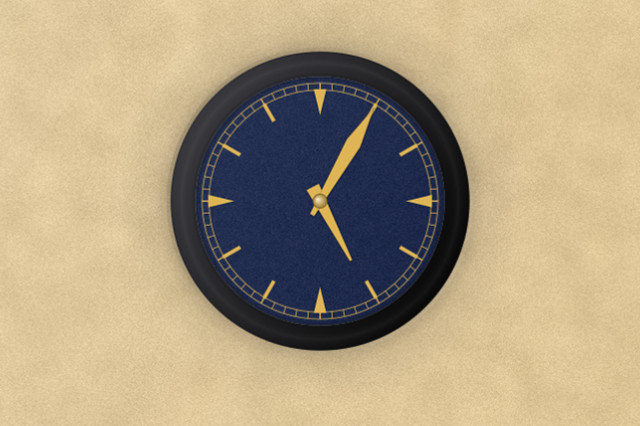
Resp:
5:05
